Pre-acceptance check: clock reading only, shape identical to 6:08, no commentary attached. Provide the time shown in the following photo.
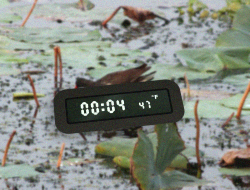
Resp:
0:04
